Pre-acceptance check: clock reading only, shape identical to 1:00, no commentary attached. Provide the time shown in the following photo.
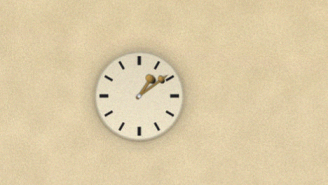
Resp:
1:09
